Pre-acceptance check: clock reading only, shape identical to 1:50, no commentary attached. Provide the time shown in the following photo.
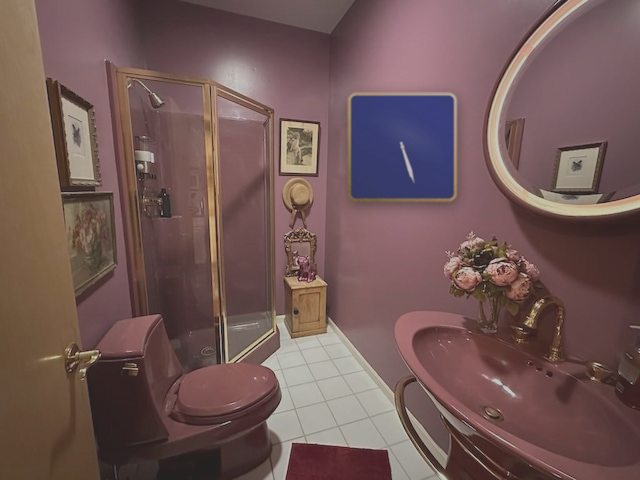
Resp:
5:27
